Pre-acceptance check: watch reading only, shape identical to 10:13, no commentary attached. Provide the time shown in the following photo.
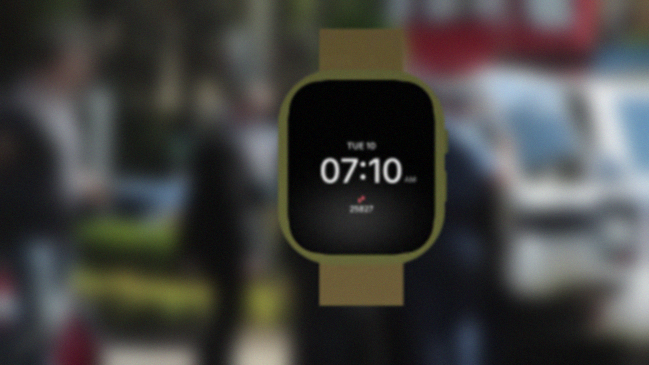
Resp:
7:10
